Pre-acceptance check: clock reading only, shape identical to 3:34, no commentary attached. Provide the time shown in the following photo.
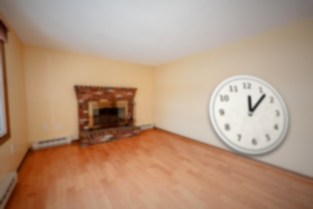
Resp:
12:07
